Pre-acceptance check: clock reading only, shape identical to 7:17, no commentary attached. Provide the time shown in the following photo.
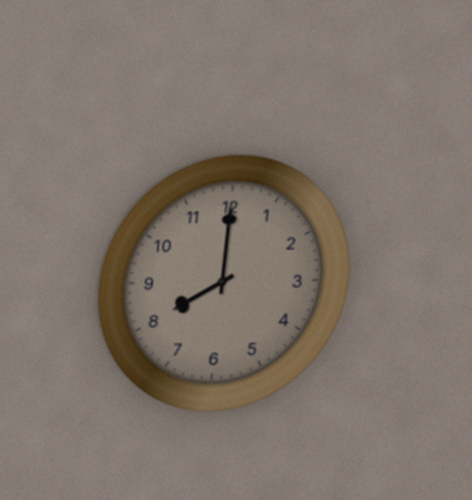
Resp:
8:00
